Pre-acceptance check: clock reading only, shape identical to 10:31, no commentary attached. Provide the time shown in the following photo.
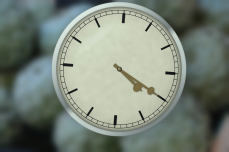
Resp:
4:20
